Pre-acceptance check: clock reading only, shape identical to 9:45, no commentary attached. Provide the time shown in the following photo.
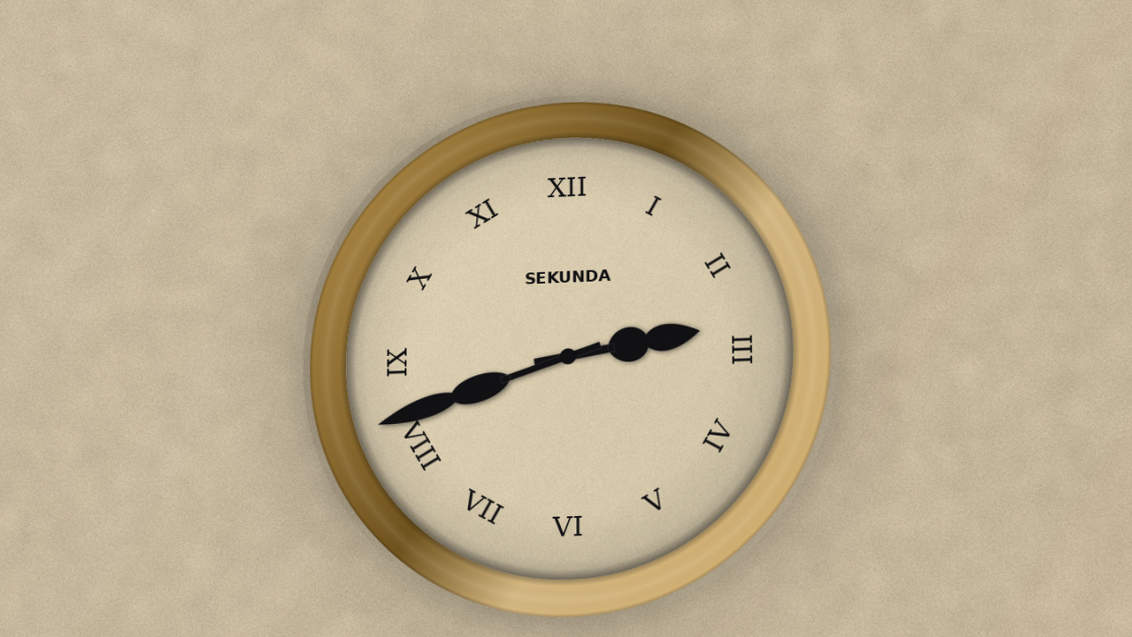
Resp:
2:42
